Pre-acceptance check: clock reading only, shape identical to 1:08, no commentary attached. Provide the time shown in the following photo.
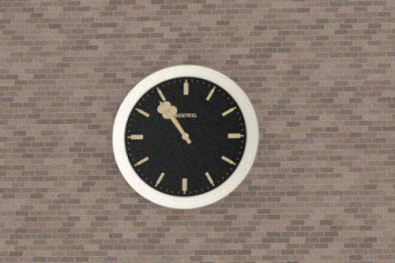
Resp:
10:54
